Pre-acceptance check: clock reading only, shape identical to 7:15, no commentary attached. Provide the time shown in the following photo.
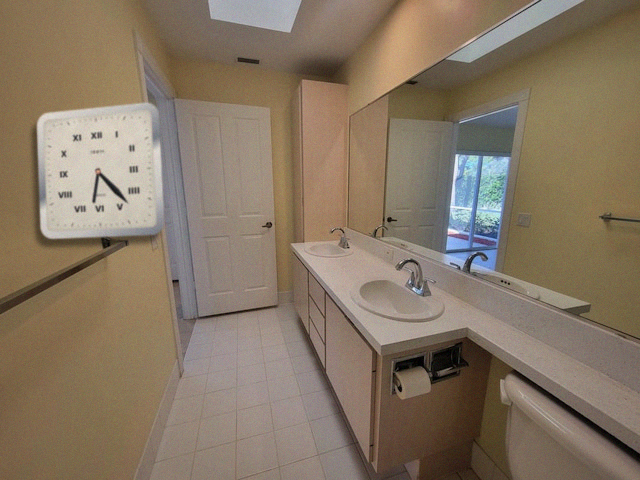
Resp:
6:23
